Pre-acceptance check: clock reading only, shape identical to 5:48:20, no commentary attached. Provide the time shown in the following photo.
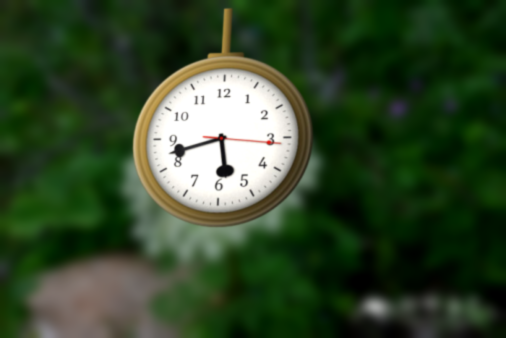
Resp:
5:42:16
